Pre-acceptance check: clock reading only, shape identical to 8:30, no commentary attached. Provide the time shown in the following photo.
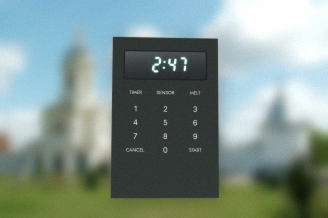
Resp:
2:47
